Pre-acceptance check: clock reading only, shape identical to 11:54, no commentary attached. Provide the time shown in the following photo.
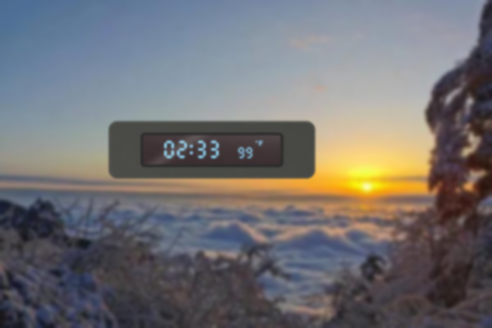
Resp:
2:33
